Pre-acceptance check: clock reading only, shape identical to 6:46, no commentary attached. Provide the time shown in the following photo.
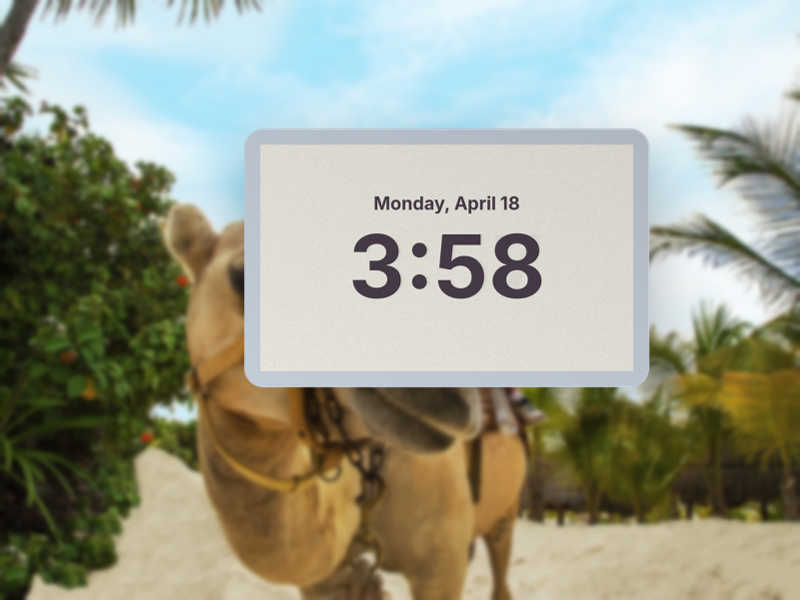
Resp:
3:58
